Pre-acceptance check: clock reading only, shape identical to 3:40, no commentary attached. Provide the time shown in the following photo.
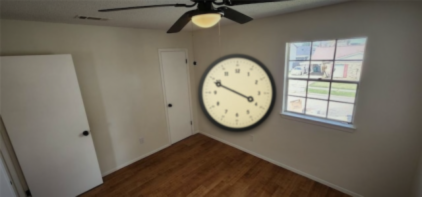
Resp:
3:49
